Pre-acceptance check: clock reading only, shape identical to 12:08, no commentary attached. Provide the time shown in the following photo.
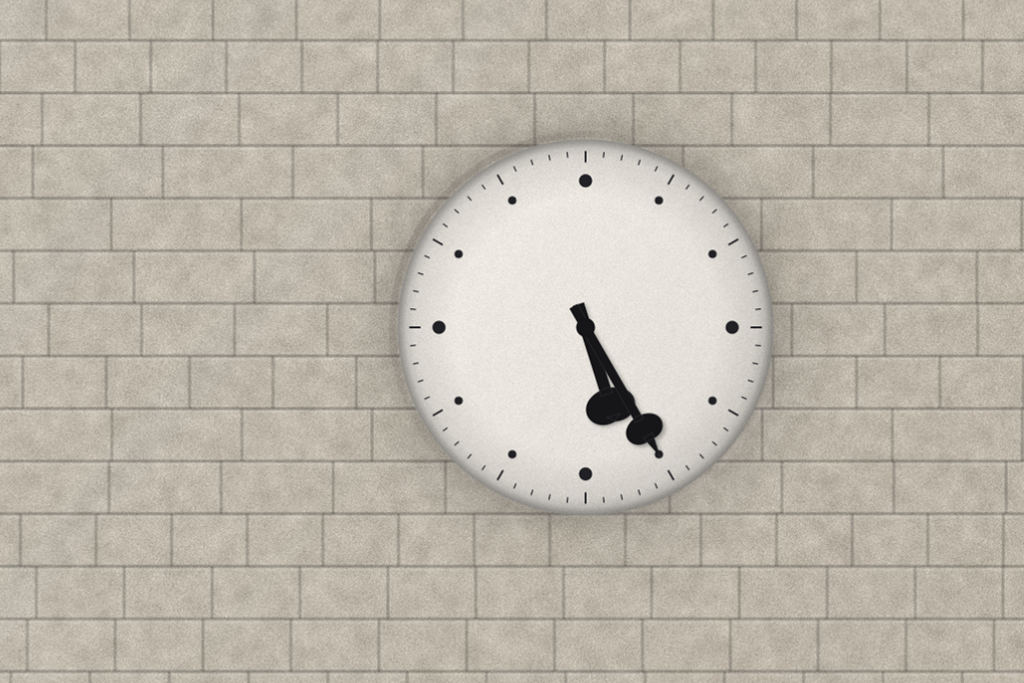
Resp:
5:25
